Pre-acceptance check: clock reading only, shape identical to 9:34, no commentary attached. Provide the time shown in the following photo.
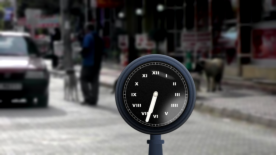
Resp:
6:33
